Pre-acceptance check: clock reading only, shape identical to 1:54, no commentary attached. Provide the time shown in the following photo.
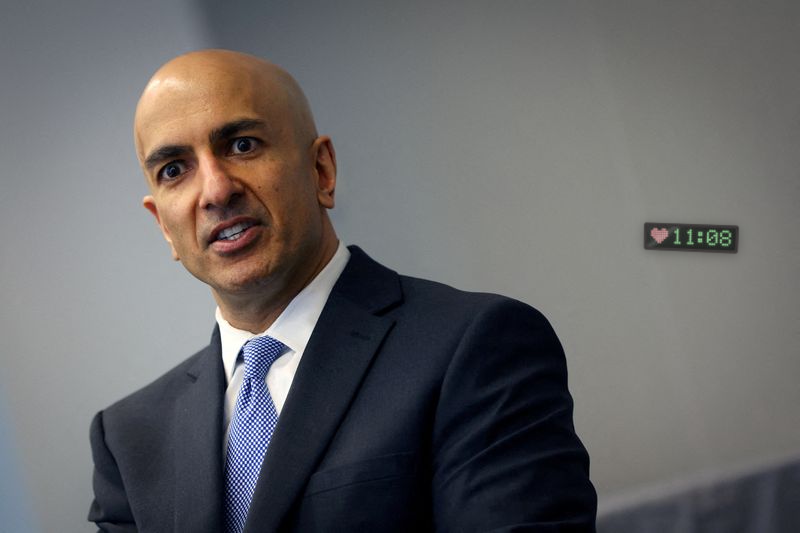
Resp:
11:08
